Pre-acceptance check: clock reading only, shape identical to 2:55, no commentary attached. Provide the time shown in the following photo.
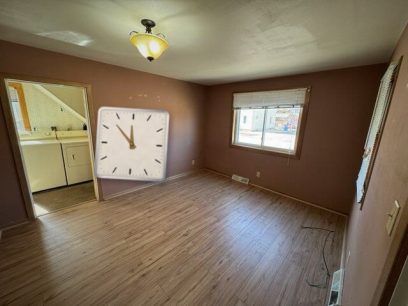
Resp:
11:53
